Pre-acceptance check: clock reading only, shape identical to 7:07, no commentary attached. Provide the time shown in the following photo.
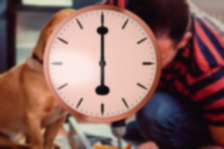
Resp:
6:00
